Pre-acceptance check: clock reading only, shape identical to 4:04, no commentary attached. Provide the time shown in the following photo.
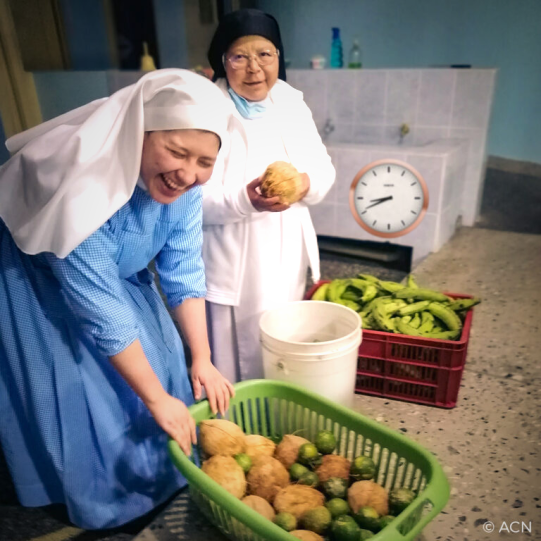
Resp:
8:41
